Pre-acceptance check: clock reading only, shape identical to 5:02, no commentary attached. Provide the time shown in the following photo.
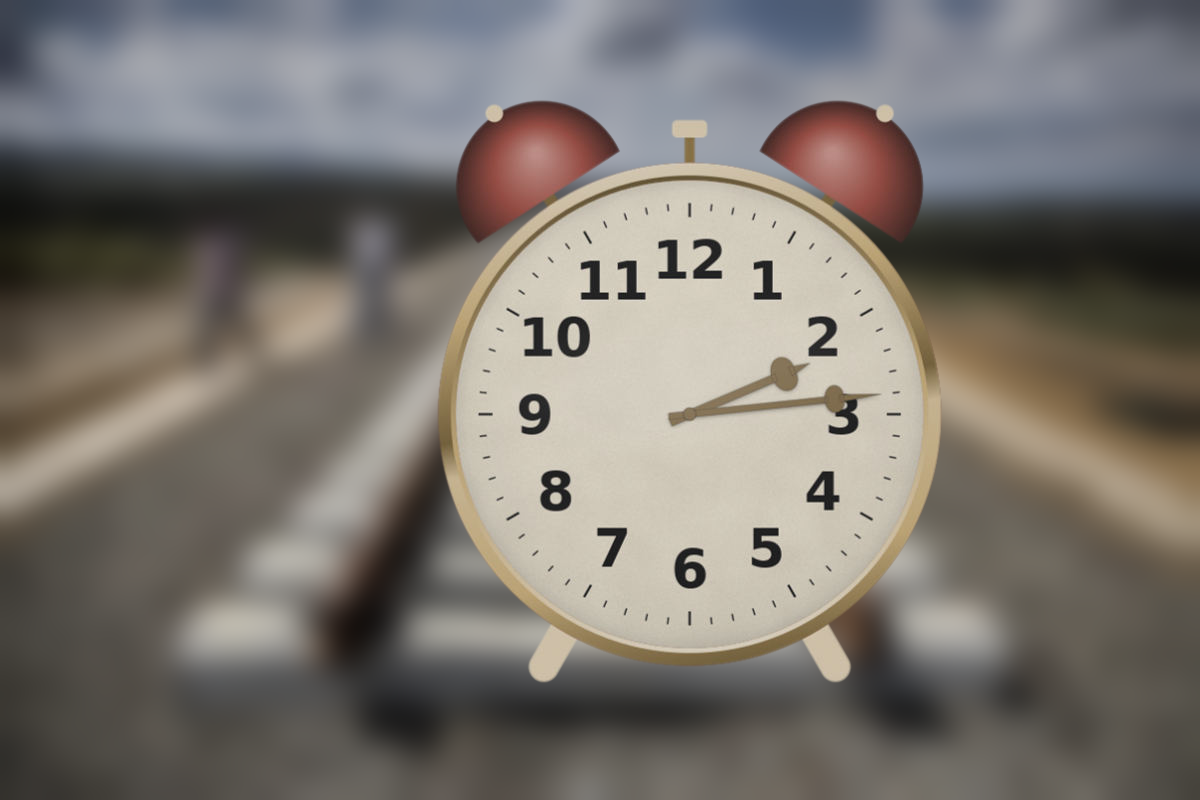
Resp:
2:14
